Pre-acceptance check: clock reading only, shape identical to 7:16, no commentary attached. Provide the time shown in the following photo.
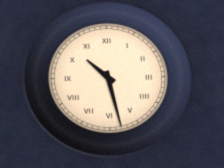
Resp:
10:28
